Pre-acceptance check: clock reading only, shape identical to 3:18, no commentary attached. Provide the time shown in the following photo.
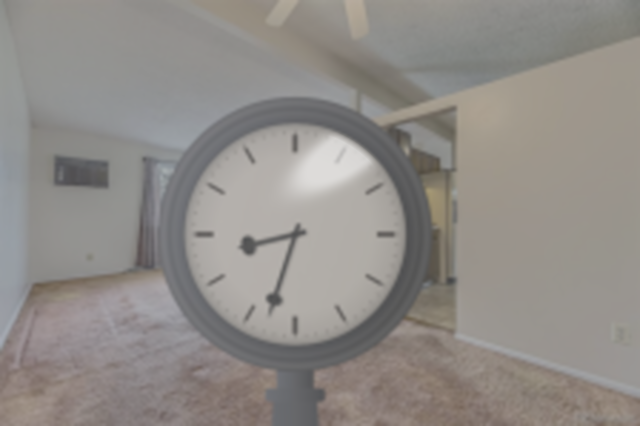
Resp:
8:33
